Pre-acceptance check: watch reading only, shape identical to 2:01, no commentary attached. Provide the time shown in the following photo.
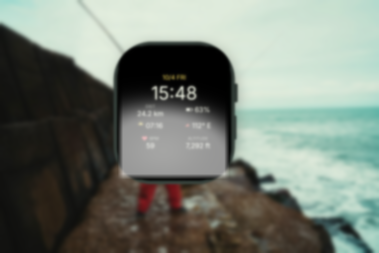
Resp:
15:48
